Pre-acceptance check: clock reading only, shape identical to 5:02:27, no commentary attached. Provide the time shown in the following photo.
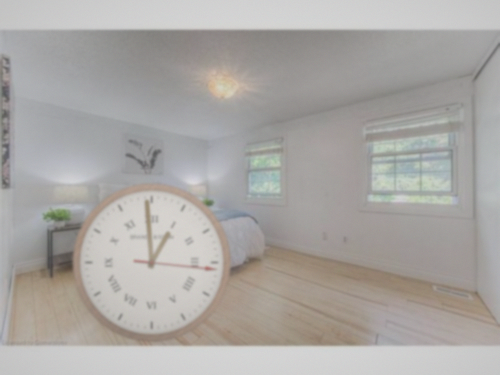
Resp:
12:59:16
